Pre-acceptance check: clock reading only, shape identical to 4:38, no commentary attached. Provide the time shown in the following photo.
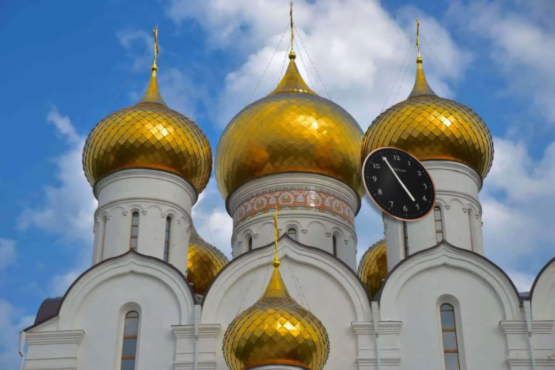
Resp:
4:55
